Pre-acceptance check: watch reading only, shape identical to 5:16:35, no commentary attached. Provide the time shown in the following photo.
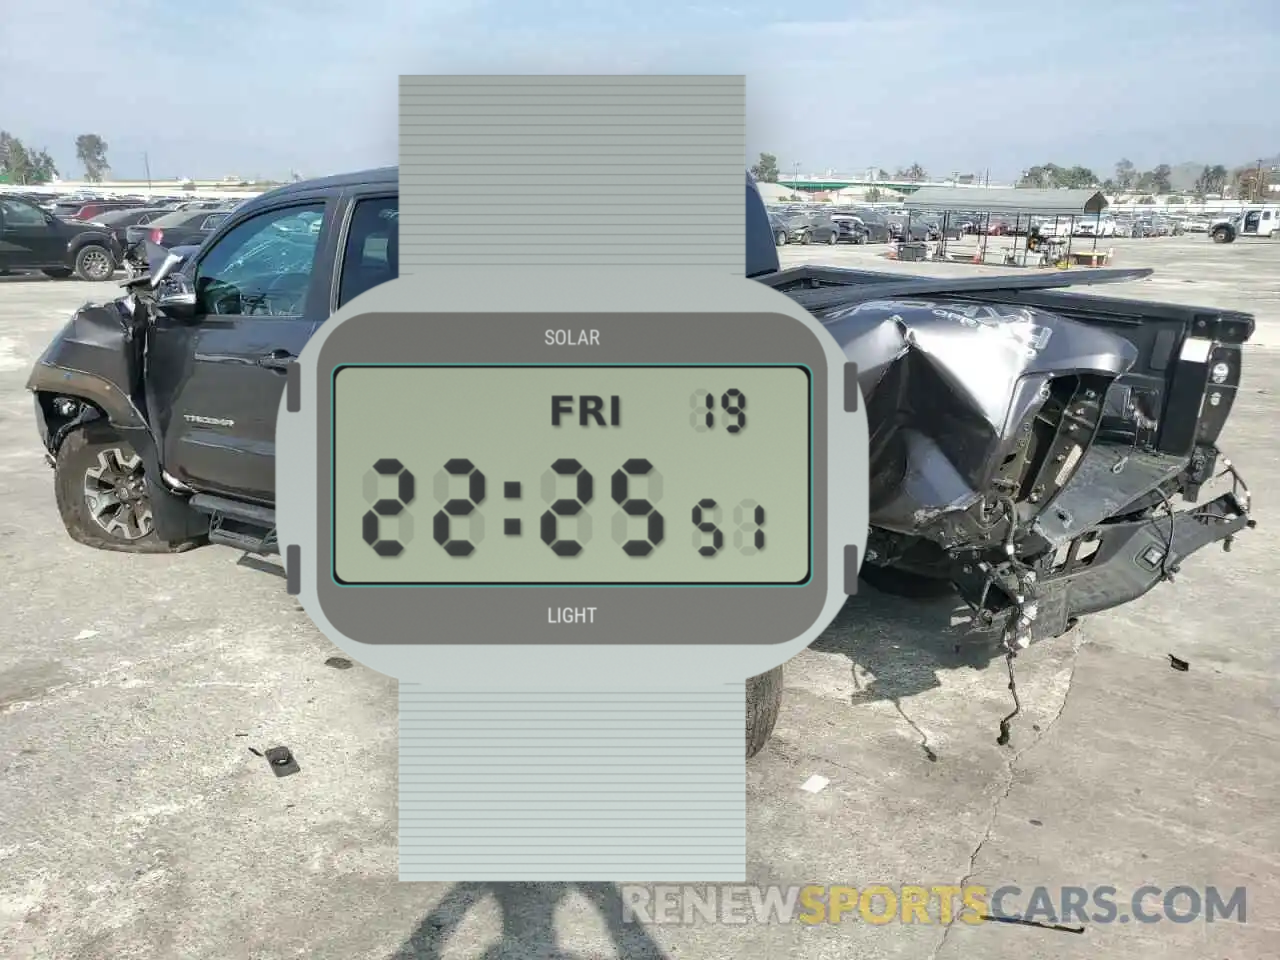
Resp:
22:25:51
